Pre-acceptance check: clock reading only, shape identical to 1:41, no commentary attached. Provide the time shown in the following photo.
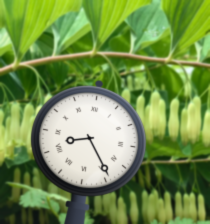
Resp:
8:24
